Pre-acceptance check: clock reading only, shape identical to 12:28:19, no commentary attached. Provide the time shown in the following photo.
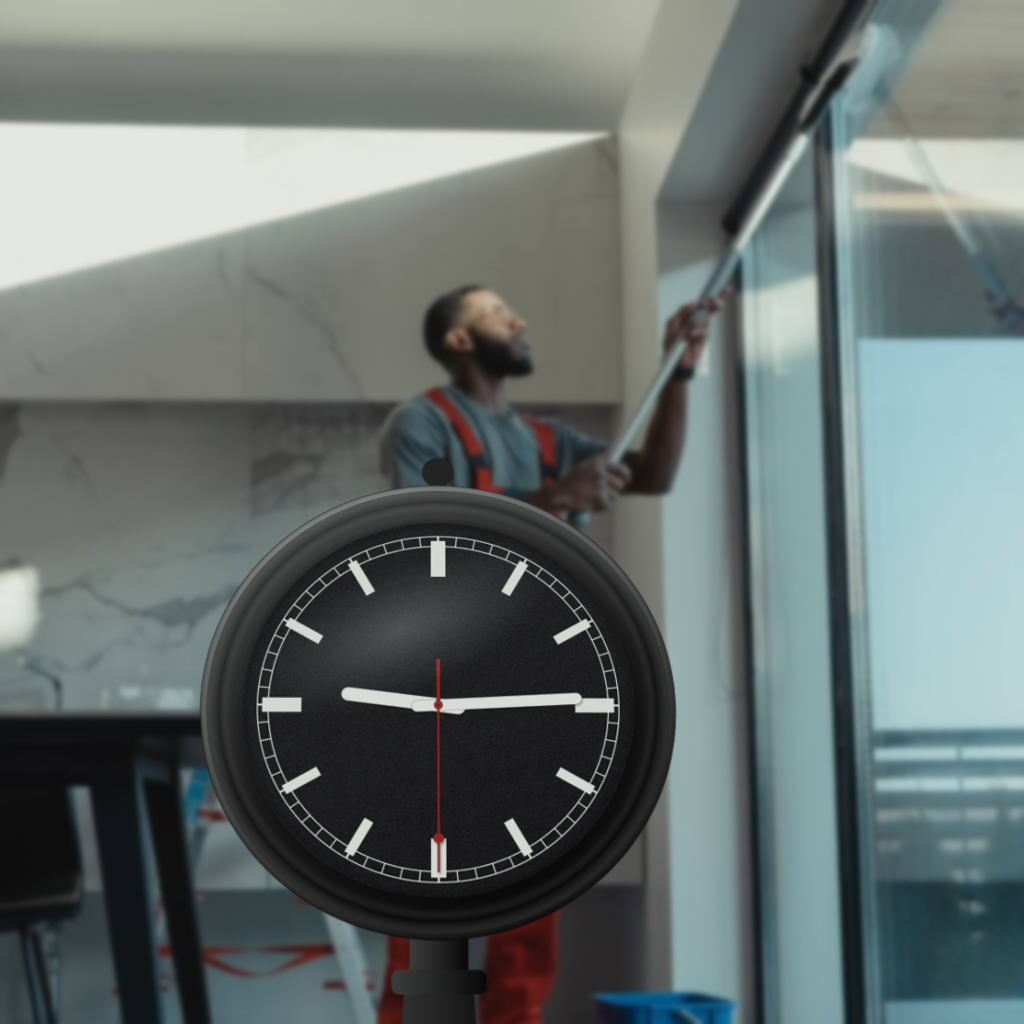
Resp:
9:14:30
